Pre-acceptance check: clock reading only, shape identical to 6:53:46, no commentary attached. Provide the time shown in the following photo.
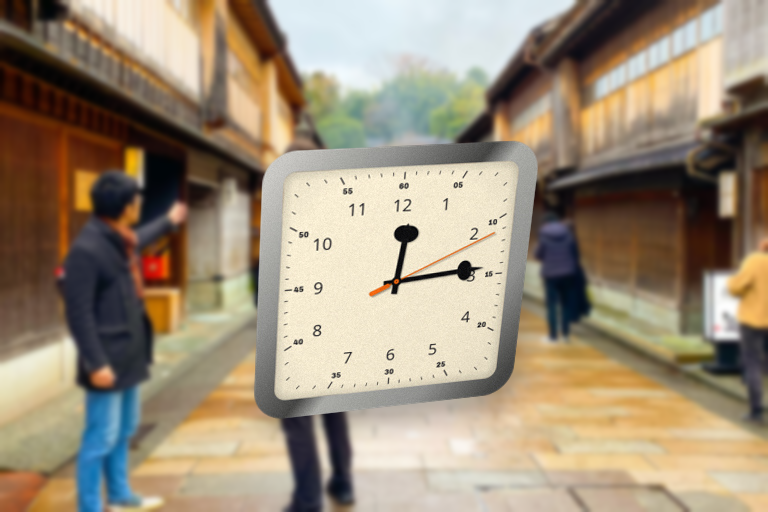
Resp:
12:14:11
